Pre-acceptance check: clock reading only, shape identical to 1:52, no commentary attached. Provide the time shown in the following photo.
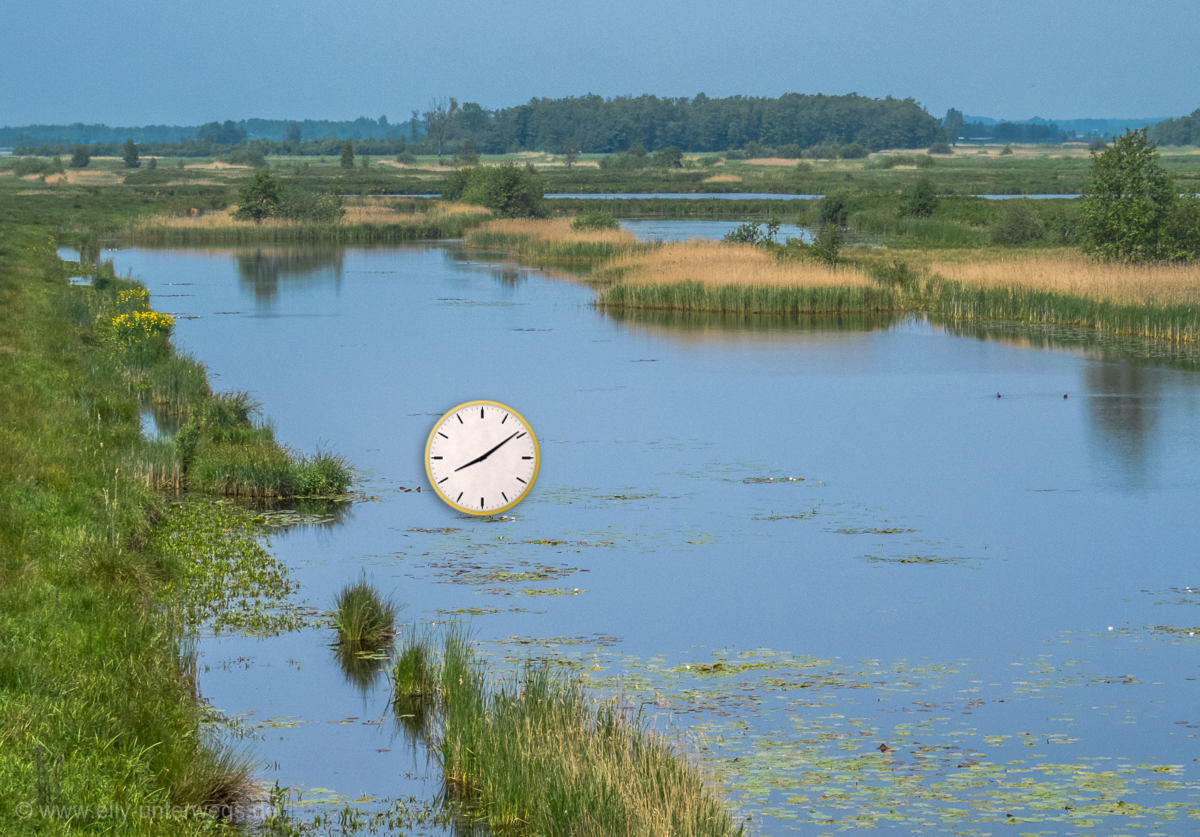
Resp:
8:09
